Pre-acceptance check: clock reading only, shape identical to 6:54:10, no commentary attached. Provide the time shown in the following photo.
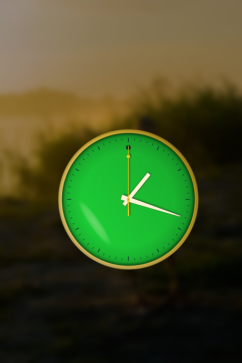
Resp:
1:18:00
